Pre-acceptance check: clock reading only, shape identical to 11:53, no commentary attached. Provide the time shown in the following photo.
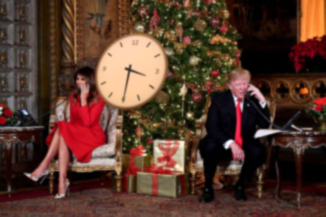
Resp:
3:30
